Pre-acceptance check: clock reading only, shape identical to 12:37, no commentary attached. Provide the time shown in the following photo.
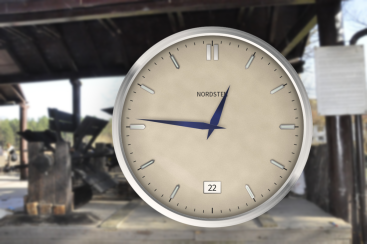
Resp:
12:46
